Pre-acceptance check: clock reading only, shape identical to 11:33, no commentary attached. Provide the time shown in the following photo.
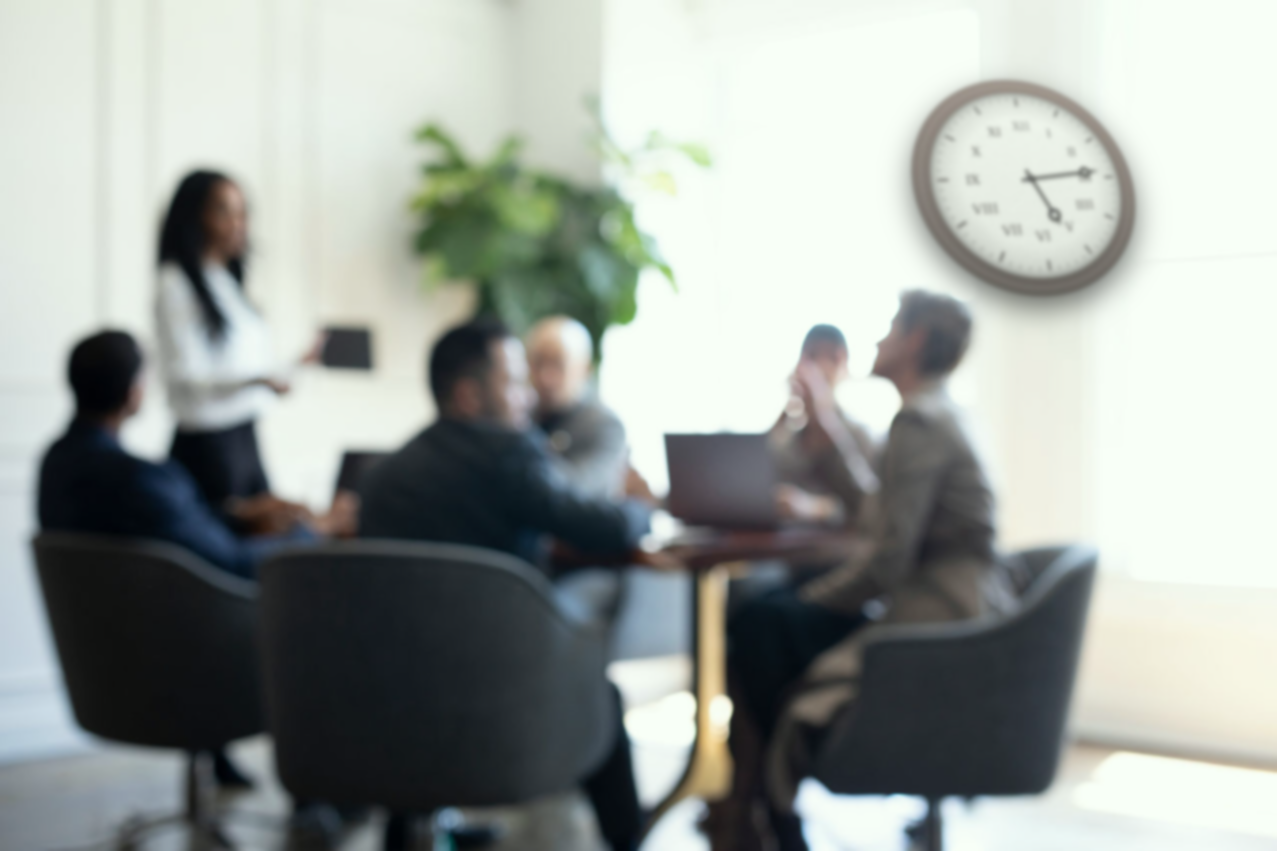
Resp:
5:14
